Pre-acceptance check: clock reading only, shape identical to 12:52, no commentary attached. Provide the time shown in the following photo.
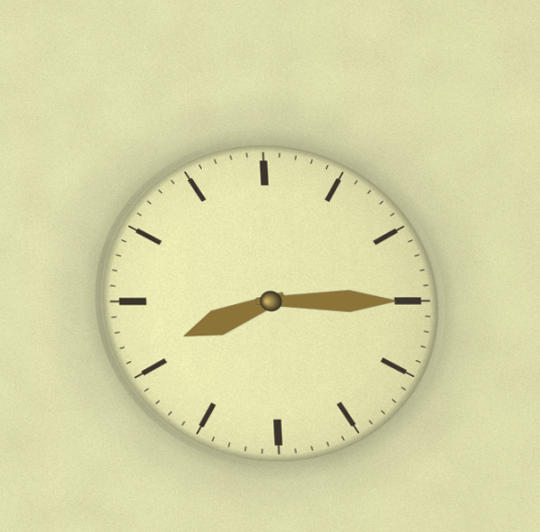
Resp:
8:15
